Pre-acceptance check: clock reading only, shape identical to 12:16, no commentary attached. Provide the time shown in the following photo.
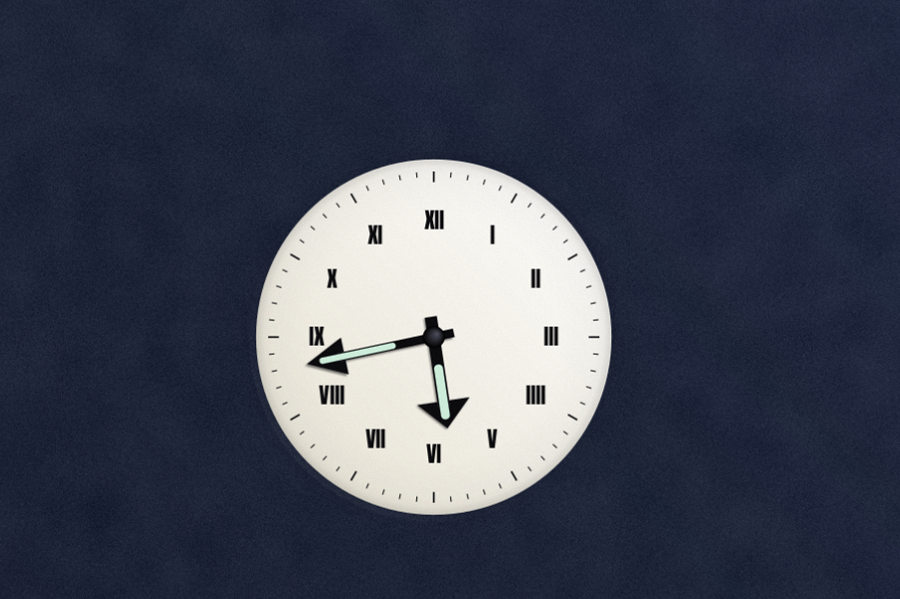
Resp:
5:43
